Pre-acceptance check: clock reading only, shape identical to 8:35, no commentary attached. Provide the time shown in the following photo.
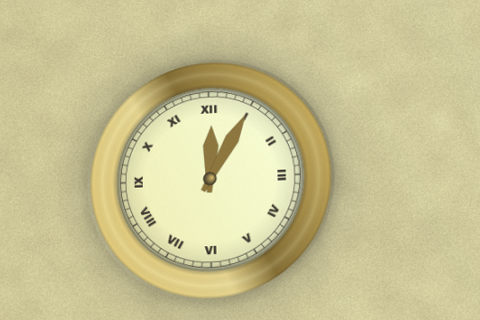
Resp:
12:05
